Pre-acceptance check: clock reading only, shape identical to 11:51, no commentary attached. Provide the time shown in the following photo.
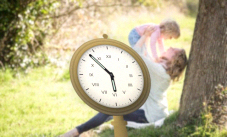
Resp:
5:53
